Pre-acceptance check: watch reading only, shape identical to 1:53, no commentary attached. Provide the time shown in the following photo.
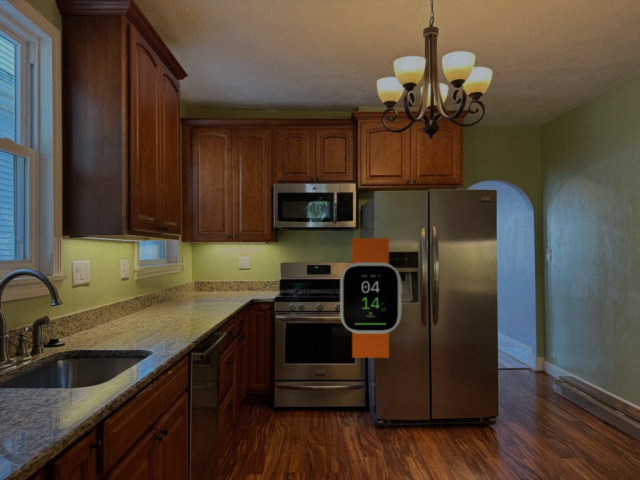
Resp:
4:14
